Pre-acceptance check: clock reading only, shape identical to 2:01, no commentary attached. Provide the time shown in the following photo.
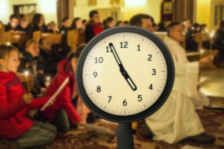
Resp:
4:56
